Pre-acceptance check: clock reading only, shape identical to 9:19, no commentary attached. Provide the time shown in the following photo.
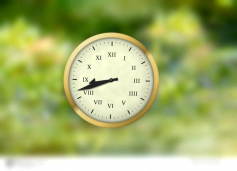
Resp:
8:42
